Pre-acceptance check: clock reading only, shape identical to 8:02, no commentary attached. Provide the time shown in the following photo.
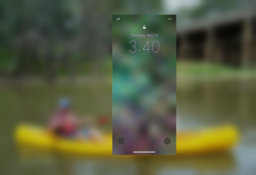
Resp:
3:40
